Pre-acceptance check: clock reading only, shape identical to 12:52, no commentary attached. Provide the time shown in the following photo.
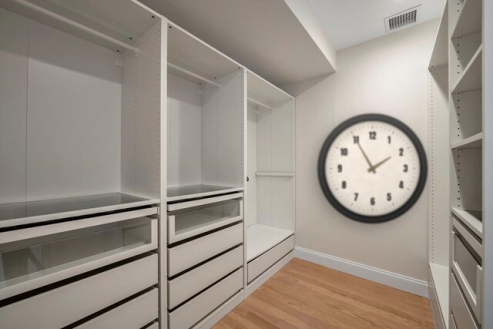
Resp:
1:55
